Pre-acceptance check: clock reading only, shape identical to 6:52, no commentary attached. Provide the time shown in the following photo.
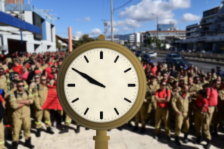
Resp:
9:50
